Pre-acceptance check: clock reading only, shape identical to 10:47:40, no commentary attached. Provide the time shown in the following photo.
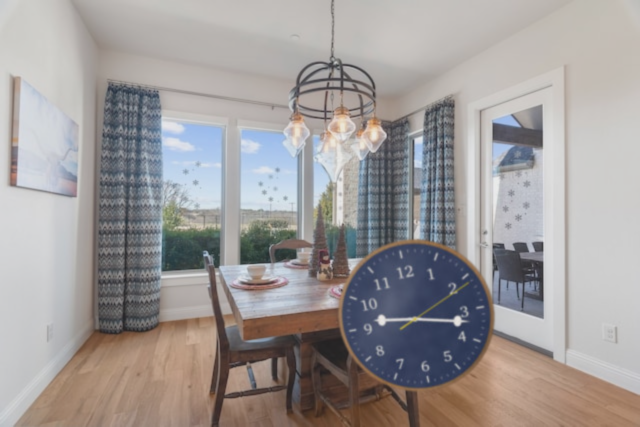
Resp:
9:17:11
